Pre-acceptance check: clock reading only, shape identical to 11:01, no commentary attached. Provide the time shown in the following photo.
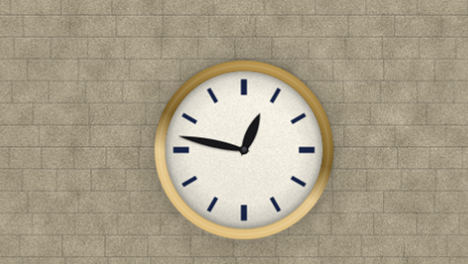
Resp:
12:47
